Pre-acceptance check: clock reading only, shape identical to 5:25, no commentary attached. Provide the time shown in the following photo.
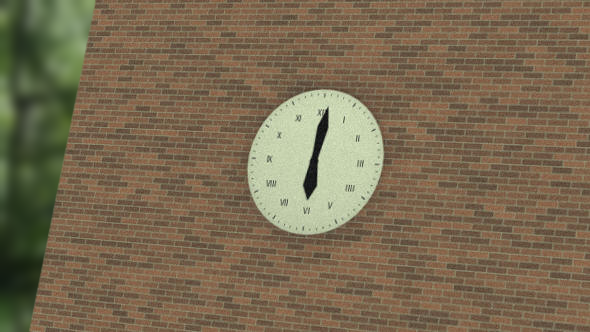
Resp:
6:01
